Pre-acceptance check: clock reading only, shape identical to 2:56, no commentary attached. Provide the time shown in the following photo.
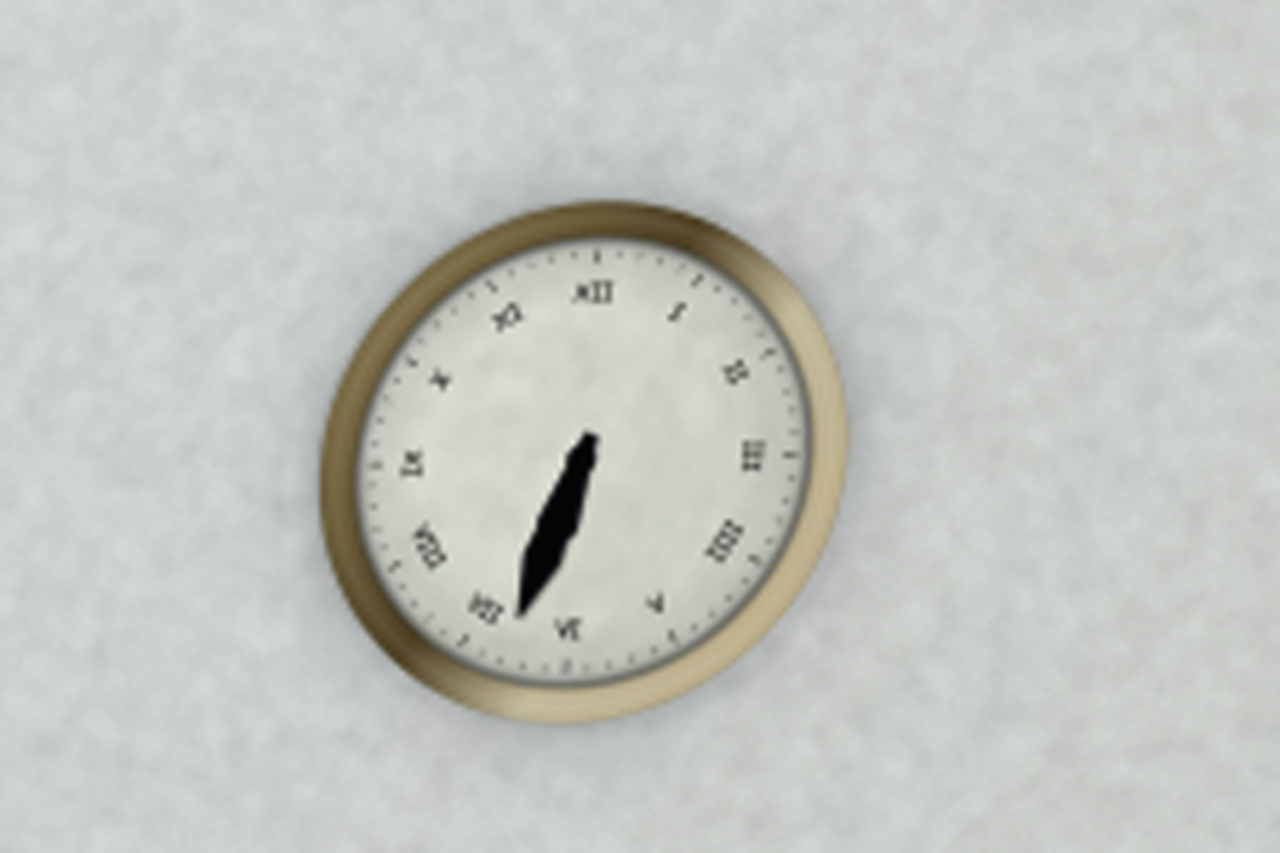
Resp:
6:33
